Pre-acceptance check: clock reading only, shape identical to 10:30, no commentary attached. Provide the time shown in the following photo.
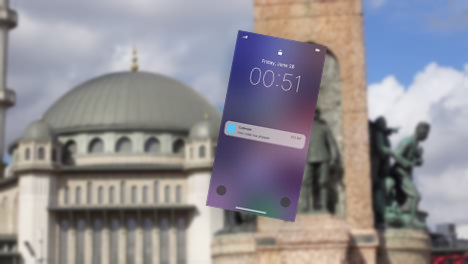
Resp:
0:51
